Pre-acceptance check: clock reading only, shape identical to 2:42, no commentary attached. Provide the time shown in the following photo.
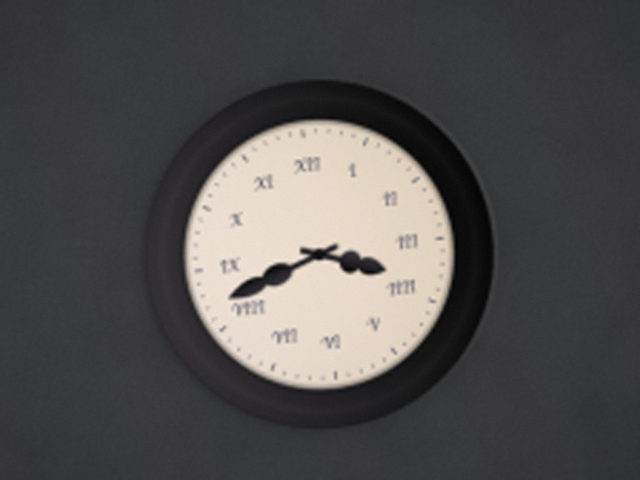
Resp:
3:42
